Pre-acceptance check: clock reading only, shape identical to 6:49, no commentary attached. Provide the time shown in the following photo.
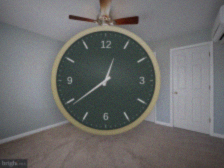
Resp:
12:39
